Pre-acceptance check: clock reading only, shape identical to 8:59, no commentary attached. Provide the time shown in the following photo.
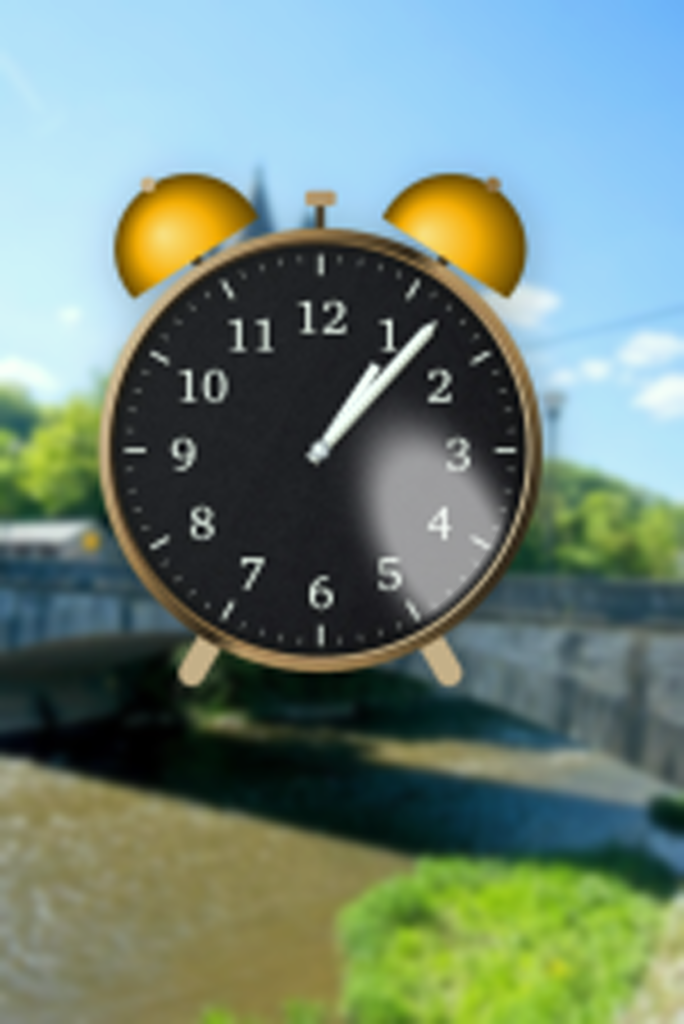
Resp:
1:07
